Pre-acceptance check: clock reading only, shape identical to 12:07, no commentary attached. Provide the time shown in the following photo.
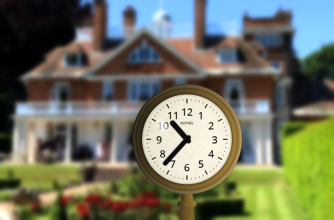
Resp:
10:37
